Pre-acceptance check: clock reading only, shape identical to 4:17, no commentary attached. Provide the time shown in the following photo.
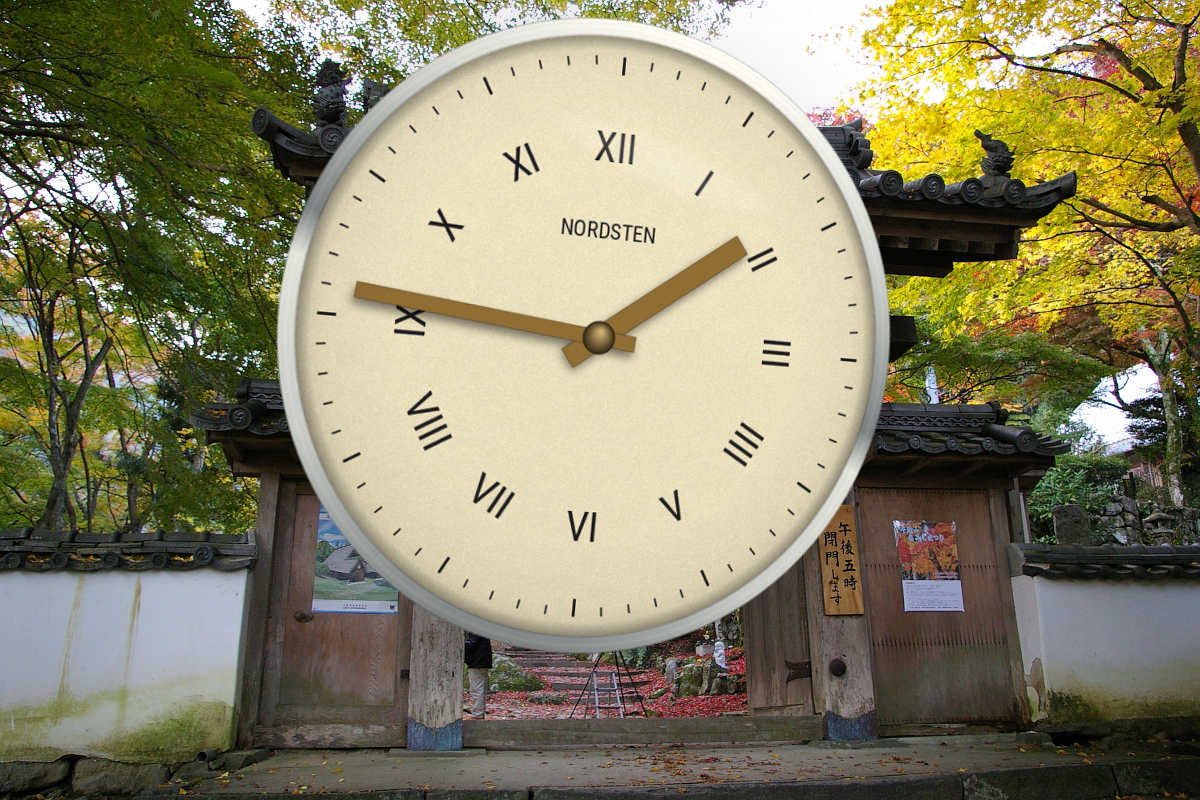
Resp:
1:46
